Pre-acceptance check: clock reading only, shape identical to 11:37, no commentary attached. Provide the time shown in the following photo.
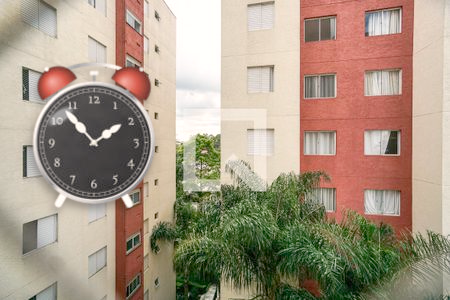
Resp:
1:53
